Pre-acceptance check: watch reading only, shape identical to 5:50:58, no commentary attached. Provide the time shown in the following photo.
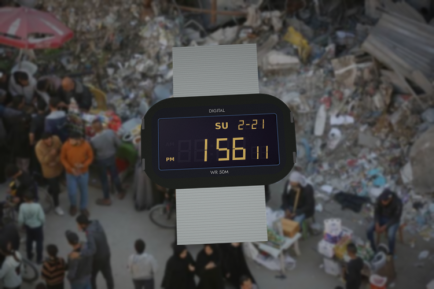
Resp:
1:56:11
